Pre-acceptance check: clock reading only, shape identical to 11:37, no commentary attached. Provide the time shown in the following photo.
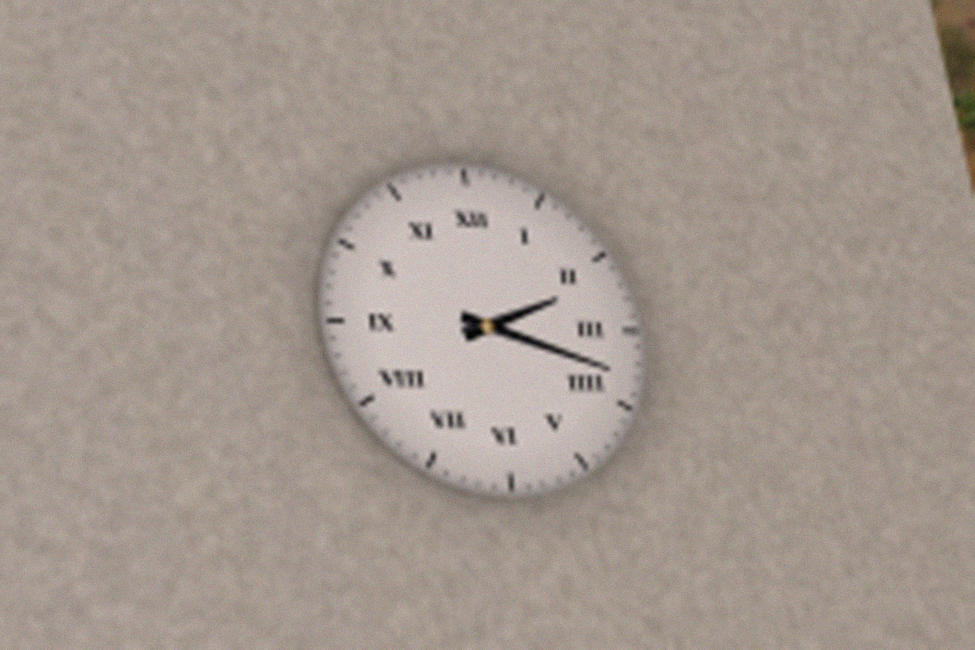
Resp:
2:18
